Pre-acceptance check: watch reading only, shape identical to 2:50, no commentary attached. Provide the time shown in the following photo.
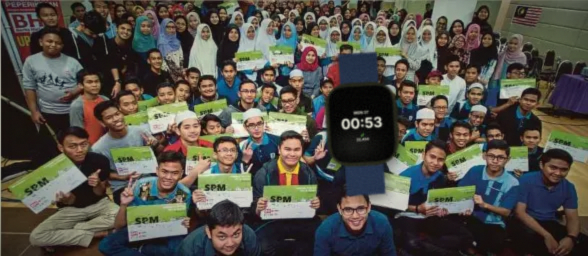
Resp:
0:53
